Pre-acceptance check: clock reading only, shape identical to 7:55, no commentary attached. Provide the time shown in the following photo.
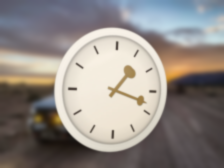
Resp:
1:18
